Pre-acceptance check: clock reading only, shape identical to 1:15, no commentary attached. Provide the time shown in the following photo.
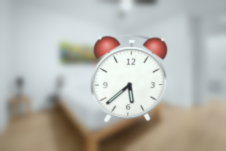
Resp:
5:38
